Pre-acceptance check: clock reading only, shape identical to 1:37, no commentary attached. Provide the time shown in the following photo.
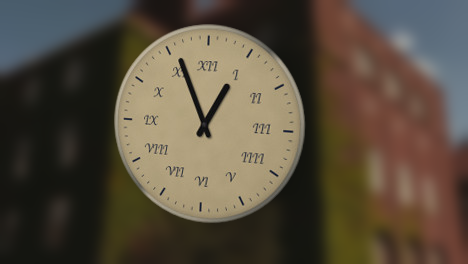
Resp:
12:56
